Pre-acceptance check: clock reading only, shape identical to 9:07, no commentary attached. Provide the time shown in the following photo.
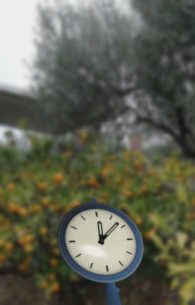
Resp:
12:08
